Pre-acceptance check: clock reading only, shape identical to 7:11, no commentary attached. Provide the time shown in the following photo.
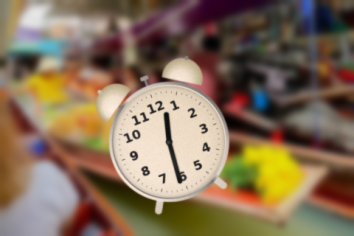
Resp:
12:31
